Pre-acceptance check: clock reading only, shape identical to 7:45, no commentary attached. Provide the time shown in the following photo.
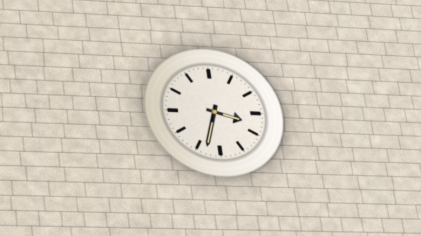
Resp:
3:33
